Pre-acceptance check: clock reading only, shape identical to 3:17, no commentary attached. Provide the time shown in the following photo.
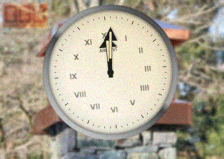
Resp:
12:01
